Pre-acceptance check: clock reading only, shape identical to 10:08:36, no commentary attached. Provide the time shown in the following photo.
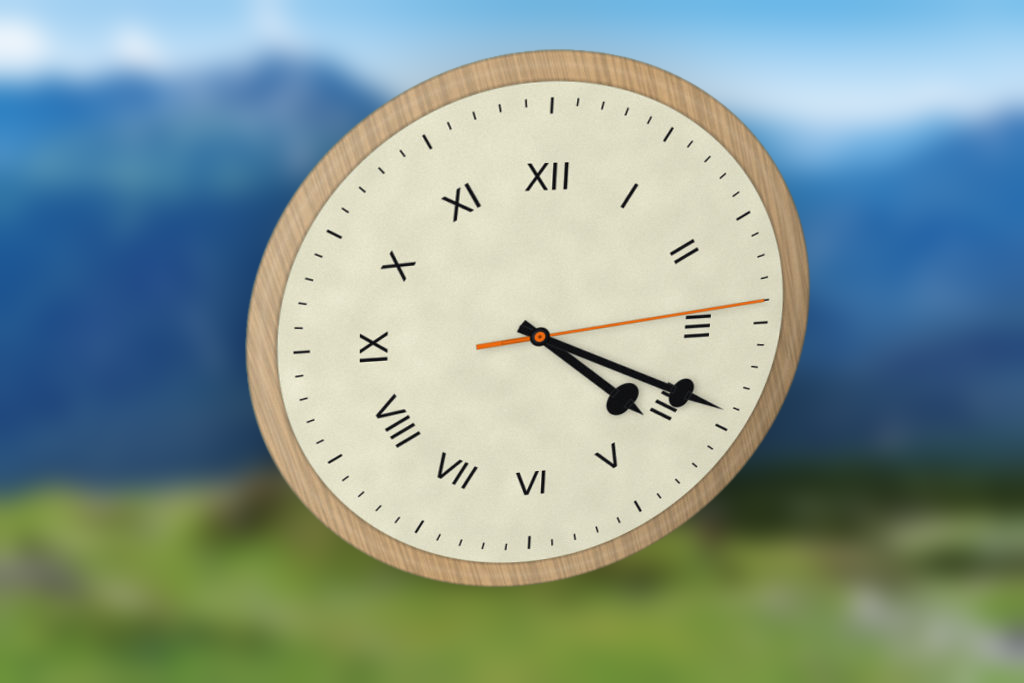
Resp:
4:19:14
